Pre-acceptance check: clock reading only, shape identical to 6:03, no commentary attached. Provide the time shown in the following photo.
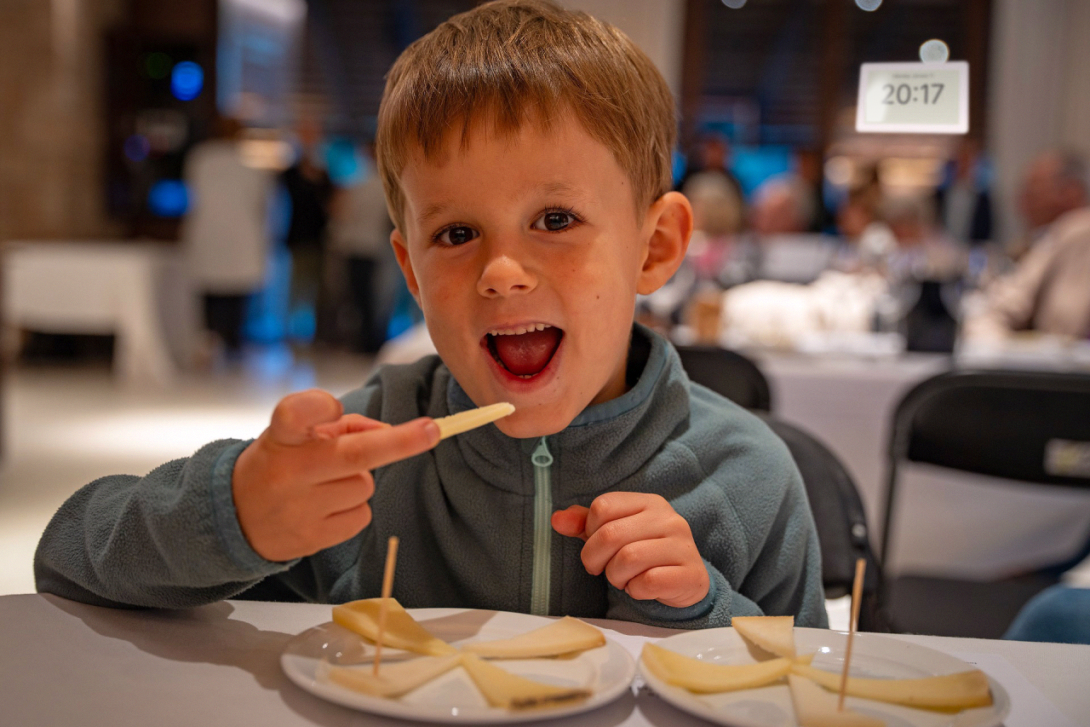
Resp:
20:17
